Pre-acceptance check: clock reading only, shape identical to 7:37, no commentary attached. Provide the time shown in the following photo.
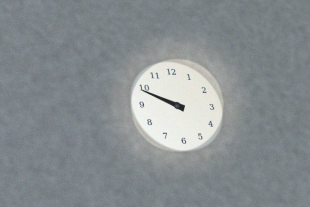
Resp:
9:49
